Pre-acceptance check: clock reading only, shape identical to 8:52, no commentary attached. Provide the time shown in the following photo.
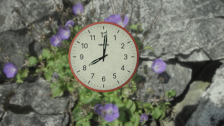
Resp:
8:01
